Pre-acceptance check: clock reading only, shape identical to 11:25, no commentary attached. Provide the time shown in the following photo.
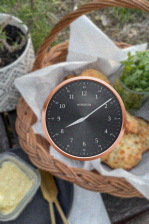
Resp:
8:09
